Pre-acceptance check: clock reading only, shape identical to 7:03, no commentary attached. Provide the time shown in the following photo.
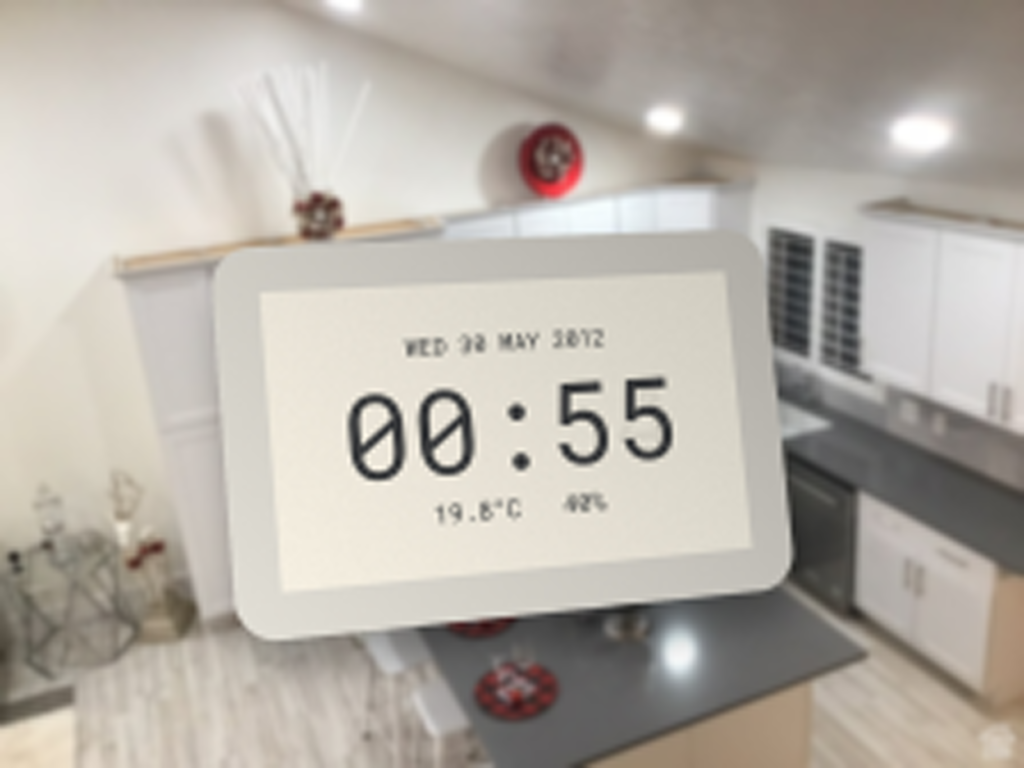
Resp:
0:55
